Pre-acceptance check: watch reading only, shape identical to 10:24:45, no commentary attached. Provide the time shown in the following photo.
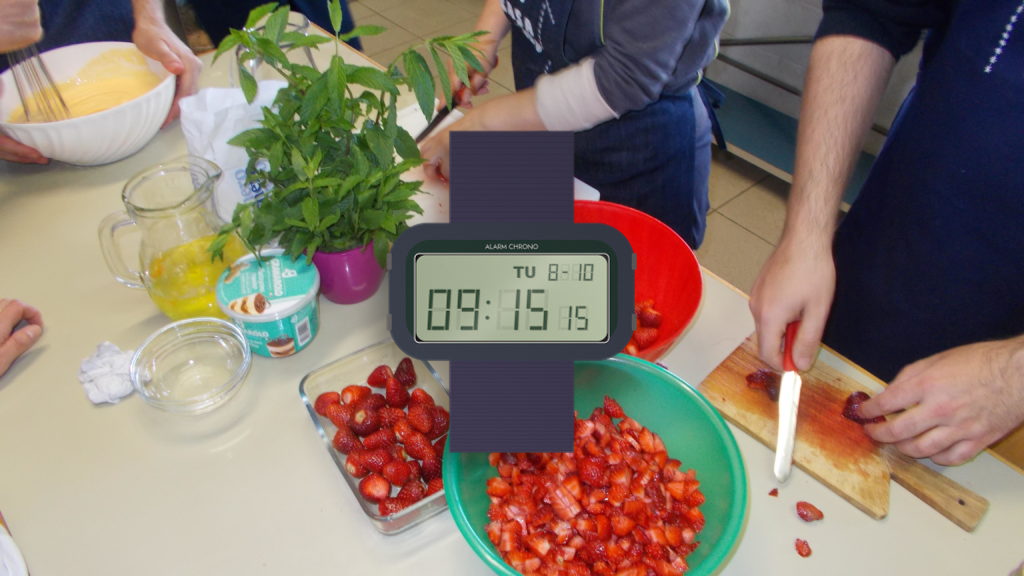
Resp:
9:15:15
